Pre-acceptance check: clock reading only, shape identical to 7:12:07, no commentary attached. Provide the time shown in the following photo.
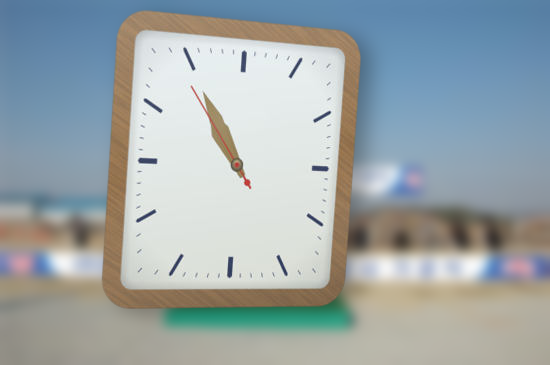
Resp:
10:54:54
